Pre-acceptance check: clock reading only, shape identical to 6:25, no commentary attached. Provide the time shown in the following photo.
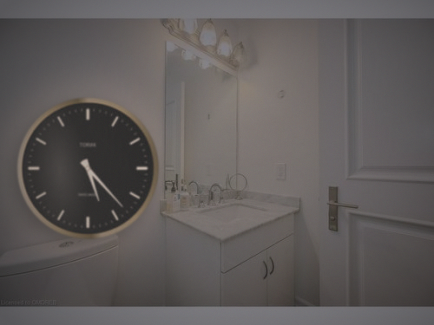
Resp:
5:23
